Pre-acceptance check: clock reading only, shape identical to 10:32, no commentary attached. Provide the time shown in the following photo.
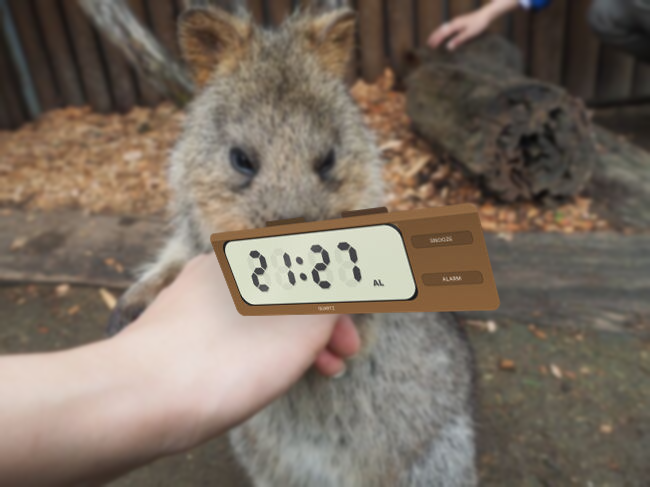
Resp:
21:27
